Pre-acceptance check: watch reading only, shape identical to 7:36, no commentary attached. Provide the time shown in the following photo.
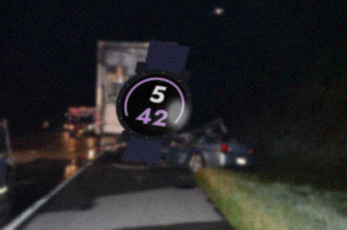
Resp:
5:42
